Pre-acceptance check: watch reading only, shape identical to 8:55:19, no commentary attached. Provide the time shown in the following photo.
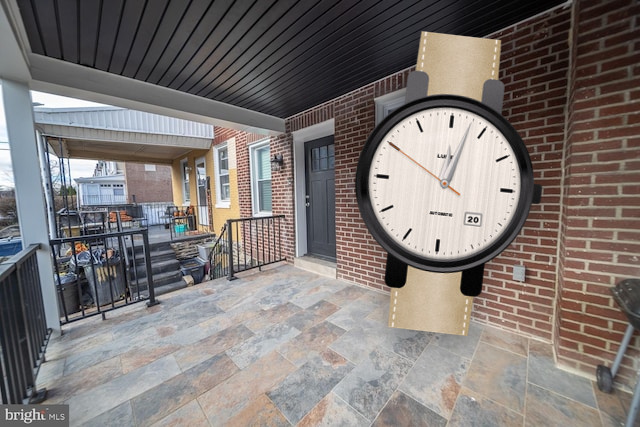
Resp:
12:02:50
